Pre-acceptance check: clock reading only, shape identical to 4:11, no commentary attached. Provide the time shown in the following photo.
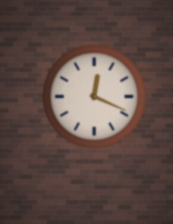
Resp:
12:19
